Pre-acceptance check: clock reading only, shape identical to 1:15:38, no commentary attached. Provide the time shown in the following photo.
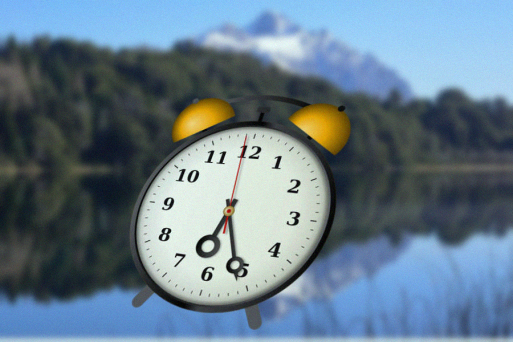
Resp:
6:25:59
